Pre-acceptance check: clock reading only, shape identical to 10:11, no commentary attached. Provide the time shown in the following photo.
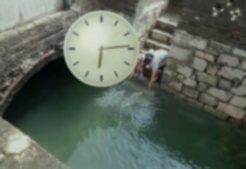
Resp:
6:14
